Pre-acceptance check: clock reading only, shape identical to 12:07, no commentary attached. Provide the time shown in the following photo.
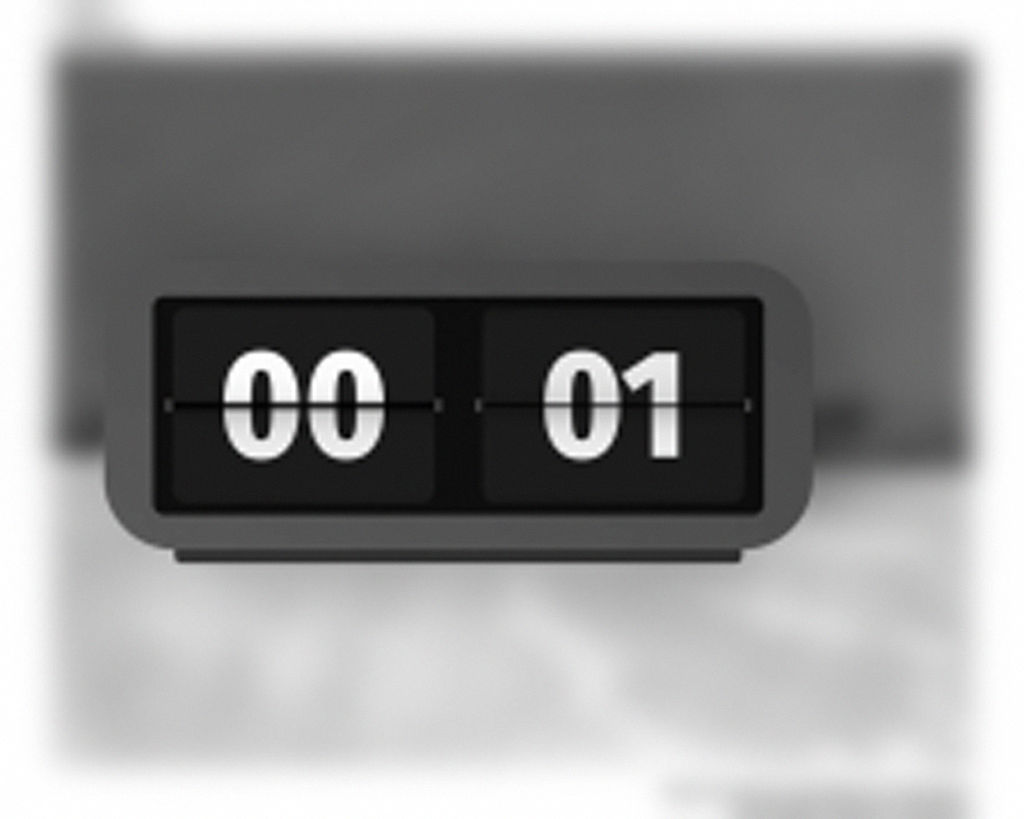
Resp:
0:01
